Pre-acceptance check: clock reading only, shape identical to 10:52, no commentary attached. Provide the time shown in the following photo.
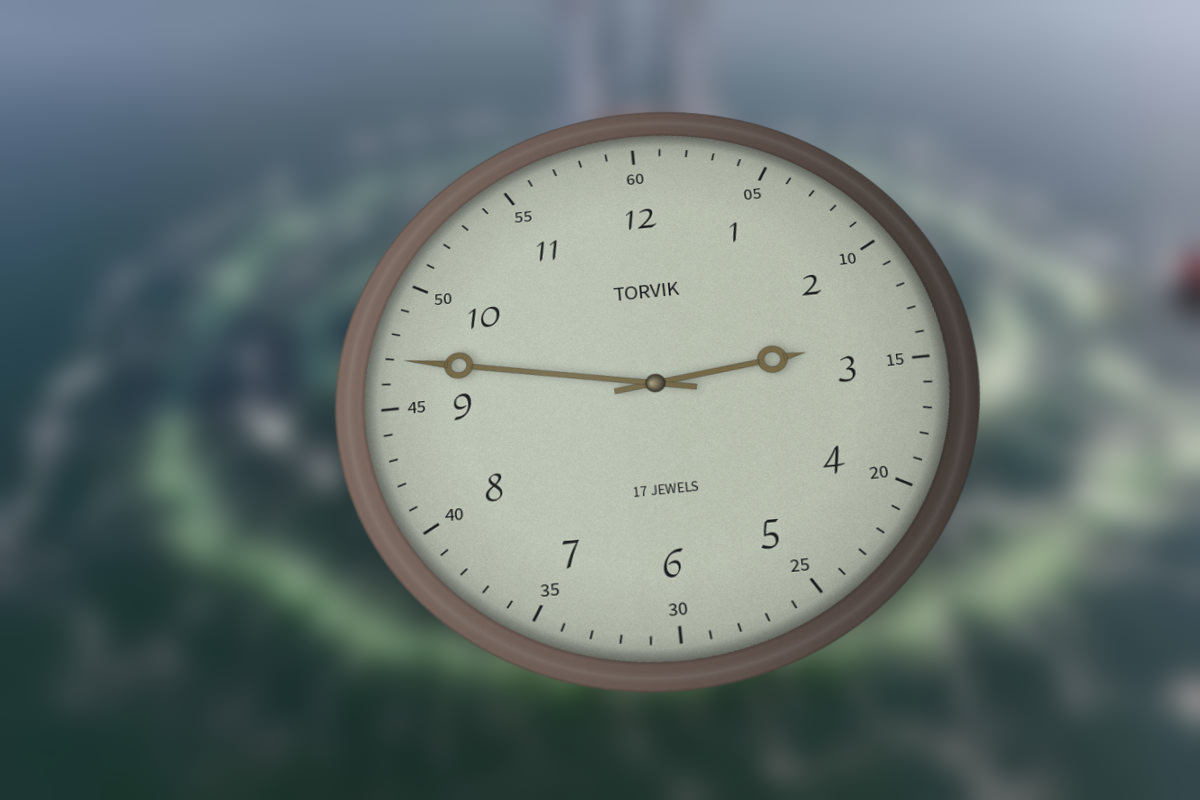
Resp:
2:47
